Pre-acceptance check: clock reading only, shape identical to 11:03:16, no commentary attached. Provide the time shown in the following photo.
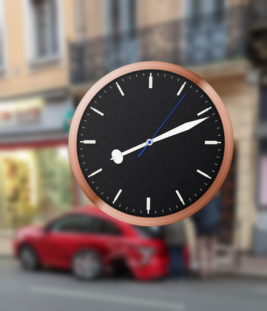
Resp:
8:11:06
